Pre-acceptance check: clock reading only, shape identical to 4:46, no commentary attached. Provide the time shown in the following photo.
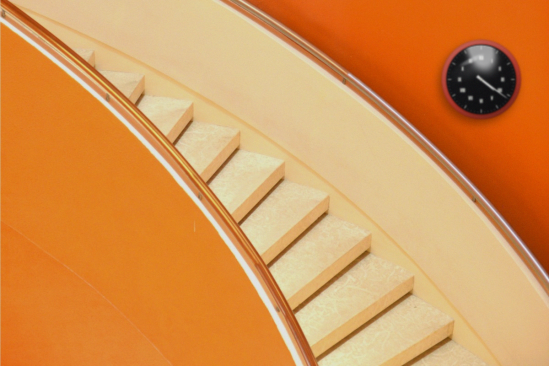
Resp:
4:21
